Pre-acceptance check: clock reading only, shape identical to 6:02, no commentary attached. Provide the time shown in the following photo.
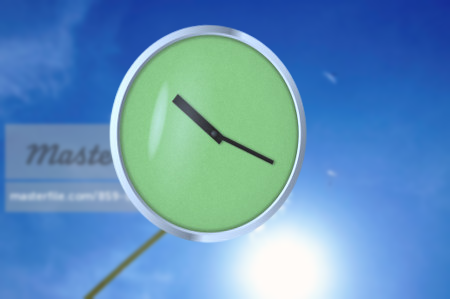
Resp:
10:19
